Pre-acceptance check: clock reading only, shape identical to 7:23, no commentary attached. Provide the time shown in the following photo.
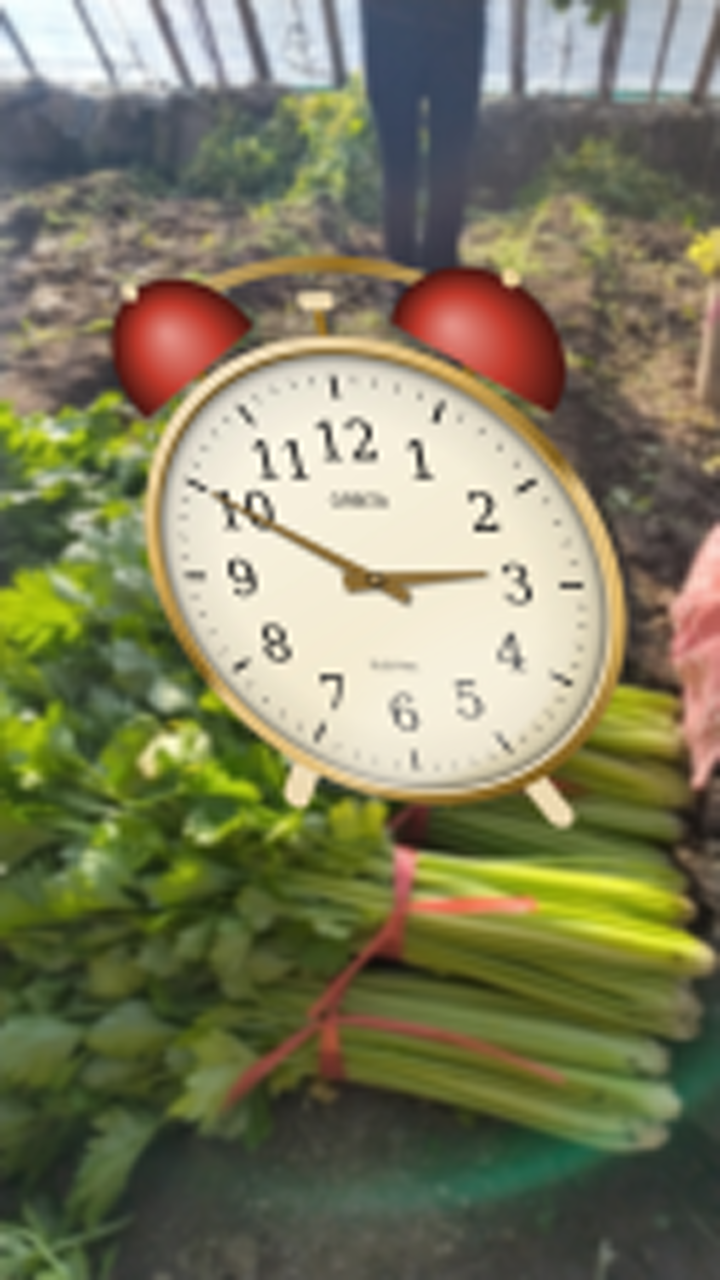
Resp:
2:50
